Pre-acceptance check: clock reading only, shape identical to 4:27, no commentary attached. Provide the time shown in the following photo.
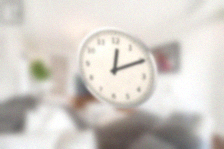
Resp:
12:10
